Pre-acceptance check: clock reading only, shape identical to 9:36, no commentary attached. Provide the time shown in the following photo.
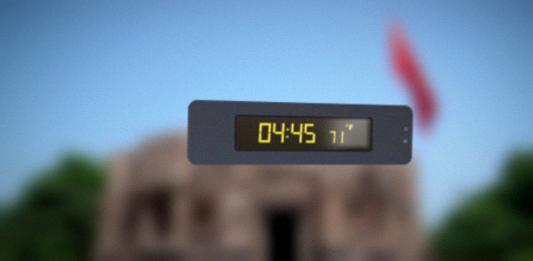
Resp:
4:45
